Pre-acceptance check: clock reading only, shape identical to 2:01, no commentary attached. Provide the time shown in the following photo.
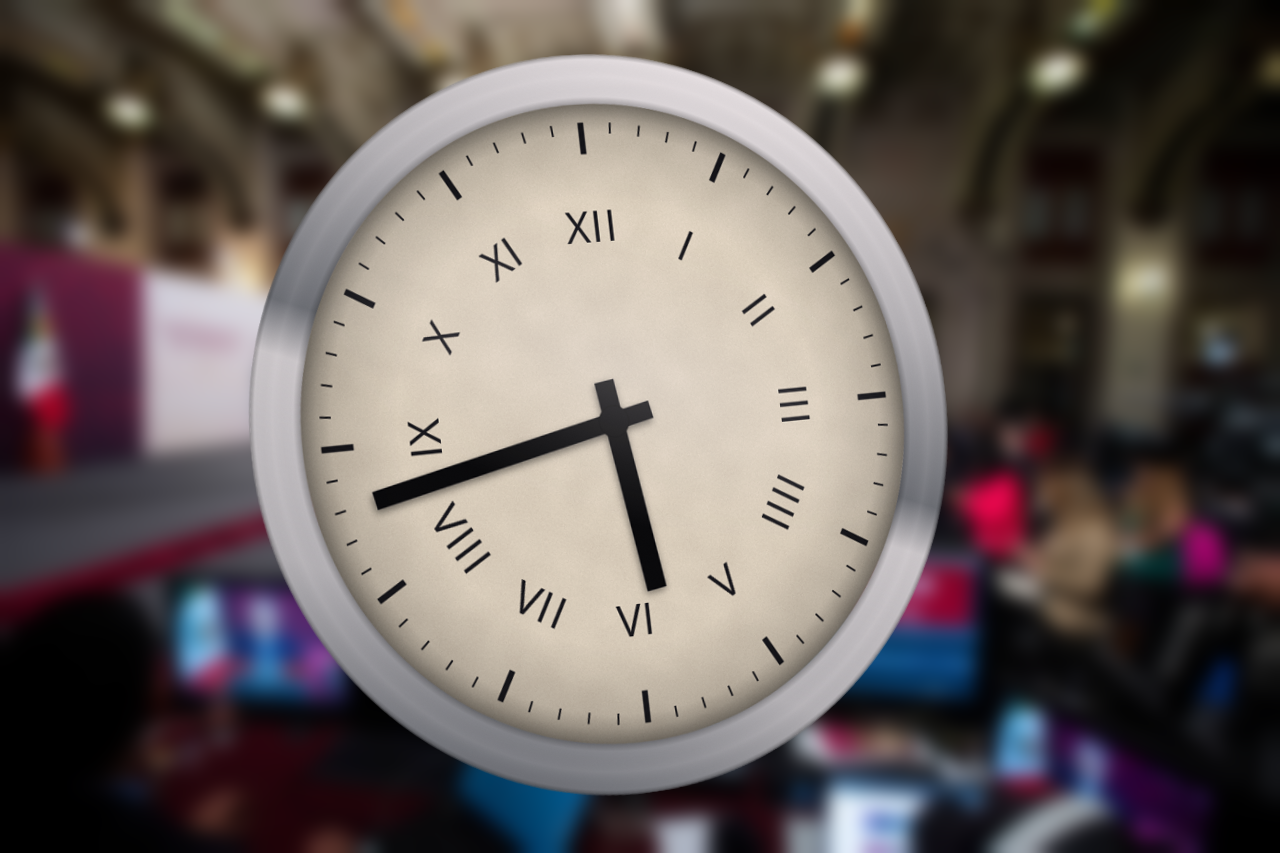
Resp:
5:43
